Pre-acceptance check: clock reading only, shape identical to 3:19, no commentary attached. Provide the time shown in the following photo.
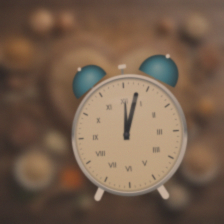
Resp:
12:03
